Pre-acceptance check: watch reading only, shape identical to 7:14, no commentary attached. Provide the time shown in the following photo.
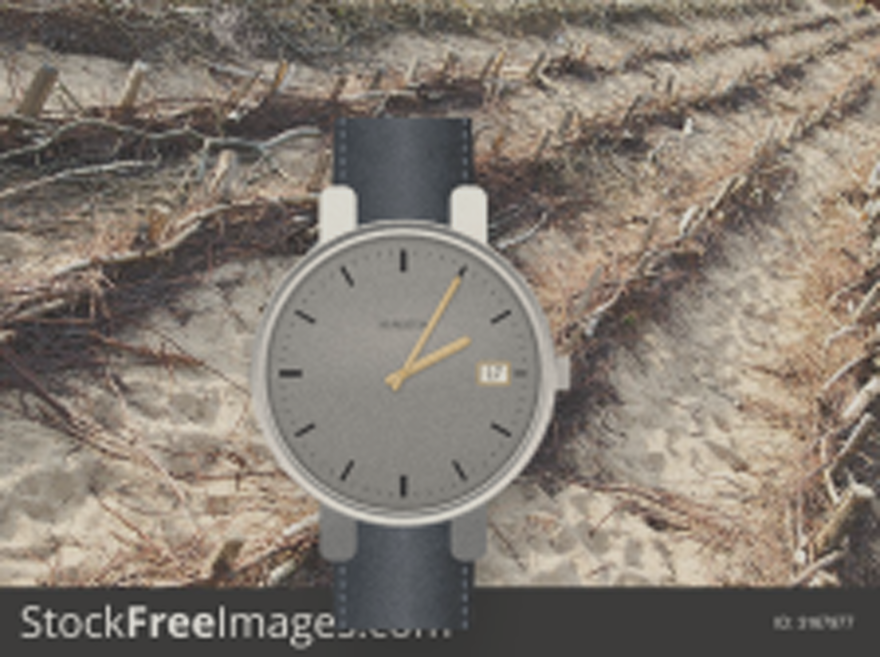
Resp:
2:05
